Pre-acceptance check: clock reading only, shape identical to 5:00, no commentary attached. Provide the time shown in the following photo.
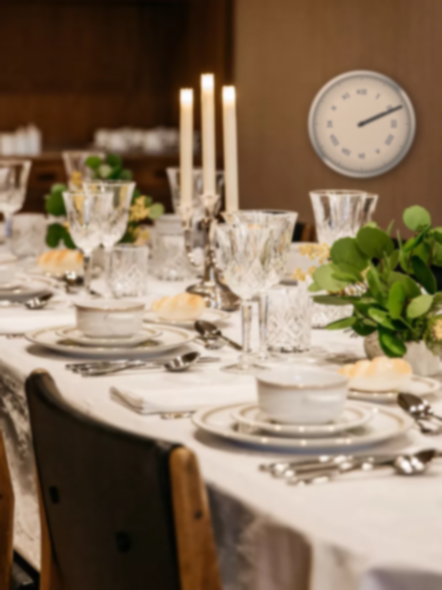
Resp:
2:11
